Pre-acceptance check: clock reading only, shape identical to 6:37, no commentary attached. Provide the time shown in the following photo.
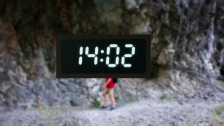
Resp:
14:02
